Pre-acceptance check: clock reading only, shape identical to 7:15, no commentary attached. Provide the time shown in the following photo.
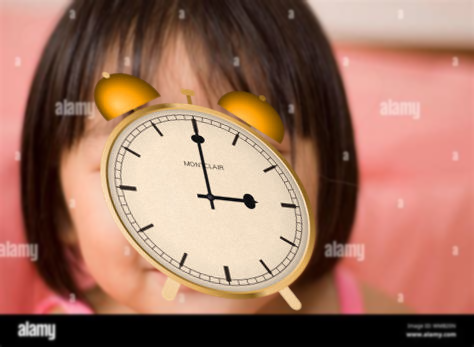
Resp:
3:00
